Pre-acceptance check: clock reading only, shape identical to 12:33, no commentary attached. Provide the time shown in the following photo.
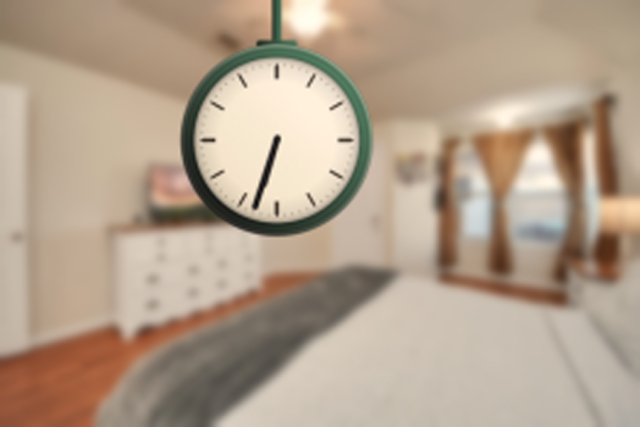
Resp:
6:33
